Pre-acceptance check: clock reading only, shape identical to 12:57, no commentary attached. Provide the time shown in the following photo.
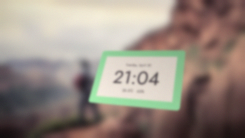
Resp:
21:04
